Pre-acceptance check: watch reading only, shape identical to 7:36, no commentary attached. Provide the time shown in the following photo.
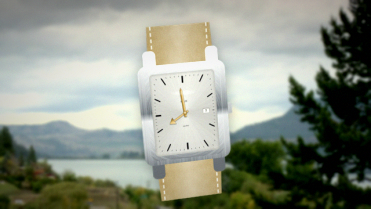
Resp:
7:59
